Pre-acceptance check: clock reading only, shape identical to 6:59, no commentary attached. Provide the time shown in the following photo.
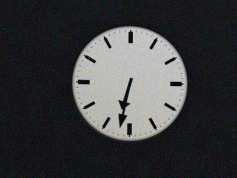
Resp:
6:32
